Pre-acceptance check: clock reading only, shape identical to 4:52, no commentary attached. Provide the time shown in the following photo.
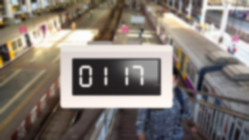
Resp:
1:17
